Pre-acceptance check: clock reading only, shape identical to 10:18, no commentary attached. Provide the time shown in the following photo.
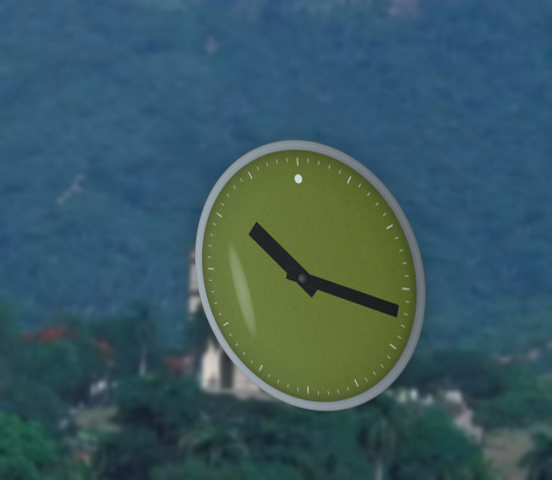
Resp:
10:17
